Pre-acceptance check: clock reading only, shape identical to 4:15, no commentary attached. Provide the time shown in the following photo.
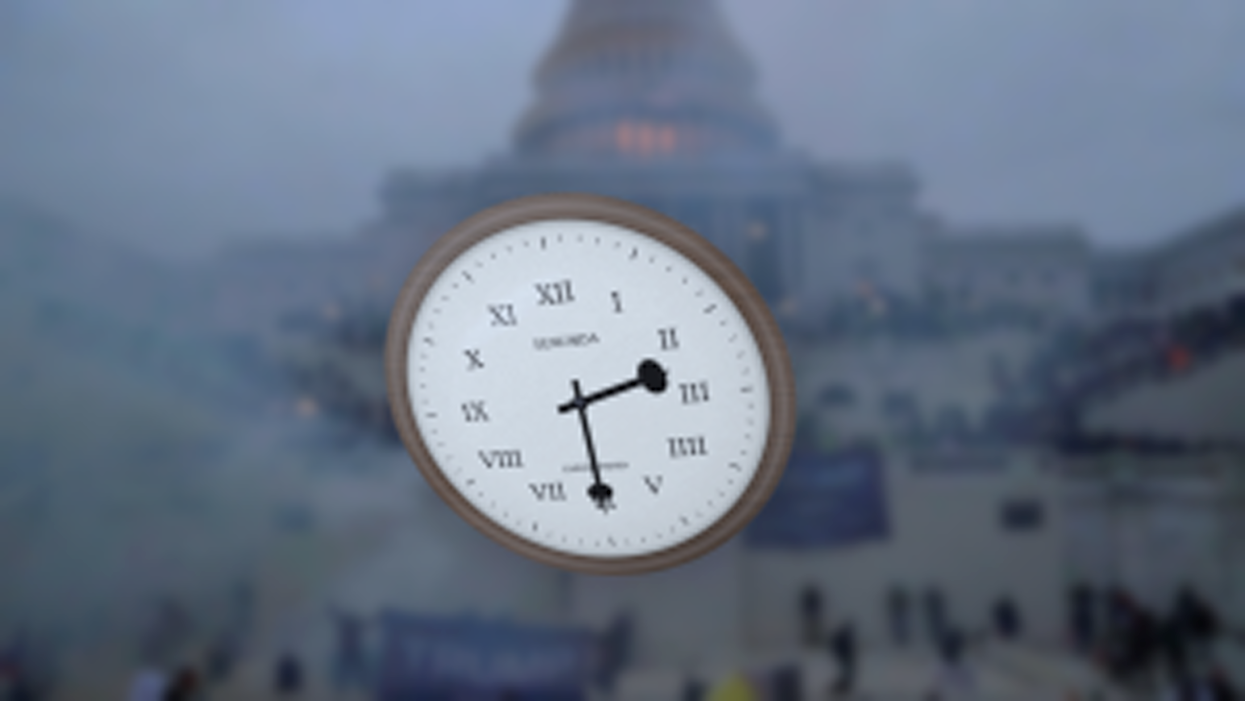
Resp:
2:30
